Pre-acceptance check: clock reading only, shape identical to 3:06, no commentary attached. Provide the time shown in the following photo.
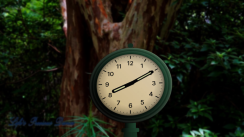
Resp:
8:10
